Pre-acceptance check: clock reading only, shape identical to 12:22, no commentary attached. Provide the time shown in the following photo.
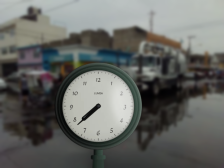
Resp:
7:38
